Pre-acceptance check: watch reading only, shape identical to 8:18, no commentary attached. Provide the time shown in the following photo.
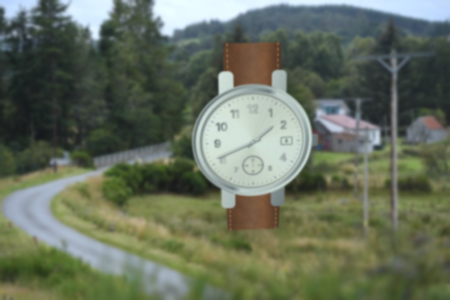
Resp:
1:41
